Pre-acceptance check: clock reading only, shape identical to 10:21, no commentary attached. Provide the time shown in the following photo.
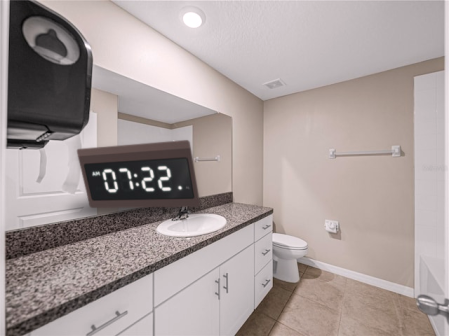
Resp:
7:22
